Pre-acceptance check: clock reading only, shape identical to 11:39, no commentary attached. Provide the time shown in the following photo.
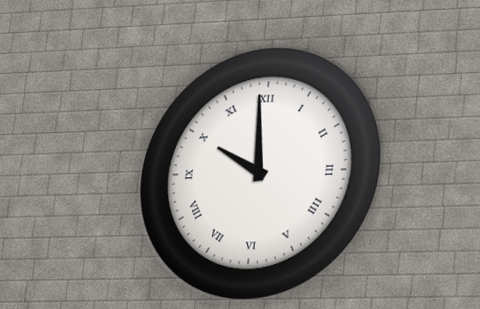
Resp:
9:59
